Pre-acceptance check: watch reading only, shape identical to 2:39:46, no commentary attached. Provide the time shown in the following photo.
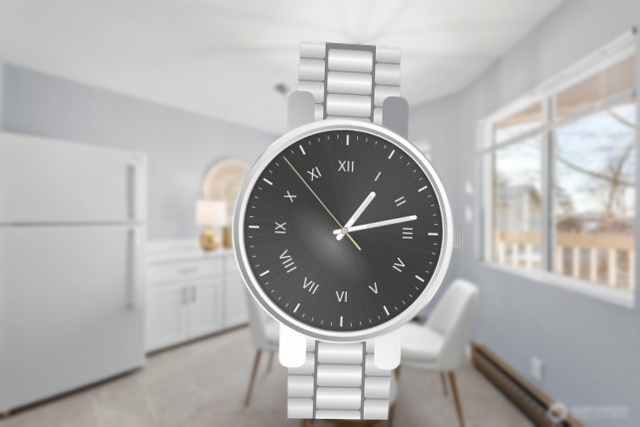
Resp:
1:12:53
